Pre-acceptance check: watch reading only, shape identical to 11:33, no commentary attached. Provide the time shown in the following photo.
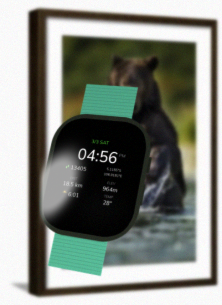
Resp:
4:56
